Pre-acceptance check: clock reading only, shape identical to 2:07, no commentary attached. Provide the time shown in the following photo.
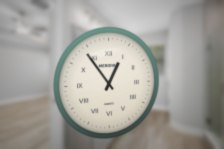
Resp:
12:54
